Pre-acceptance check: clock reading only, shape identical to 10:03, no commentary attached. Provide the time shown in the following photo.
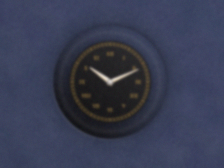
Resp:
10:11
